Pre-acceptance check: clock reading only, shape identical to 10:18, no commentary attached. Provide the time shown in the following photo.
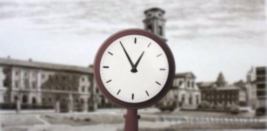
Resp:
12:55
